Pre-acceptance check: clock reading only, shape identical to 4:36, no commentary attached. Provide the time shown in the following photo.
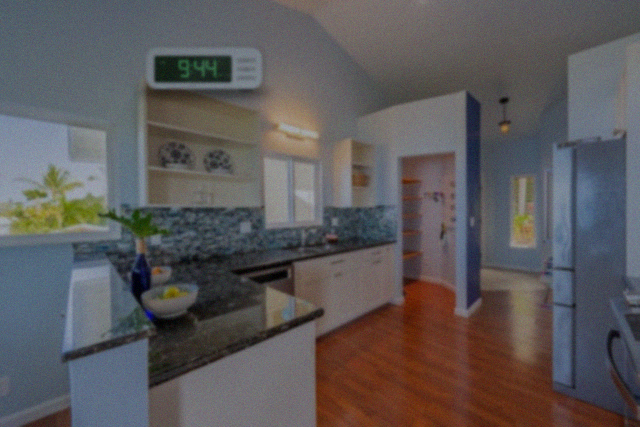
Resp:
9:44
